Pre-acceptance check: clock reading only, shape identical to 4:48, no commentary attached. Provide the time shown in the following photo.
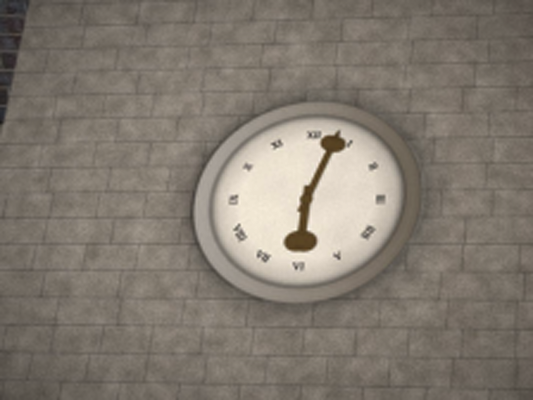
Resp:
6:03
